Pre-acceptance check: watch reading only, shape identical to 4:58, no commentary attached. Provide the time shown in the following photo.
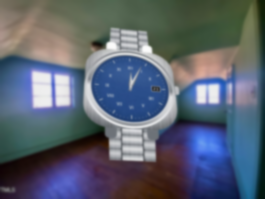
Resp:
12:04
